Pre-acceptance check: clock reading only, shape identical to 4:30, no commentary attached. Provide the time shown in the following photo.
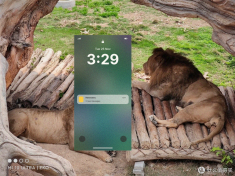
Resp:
3:29
